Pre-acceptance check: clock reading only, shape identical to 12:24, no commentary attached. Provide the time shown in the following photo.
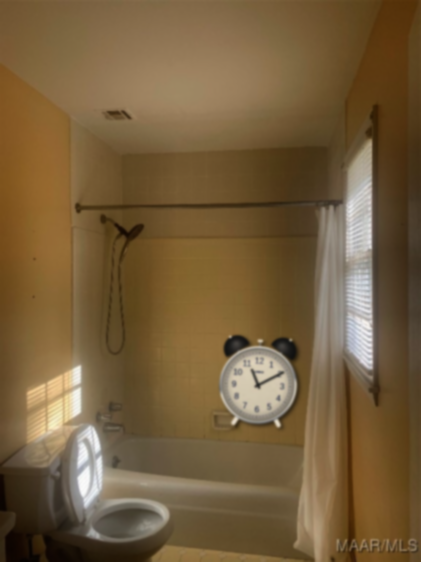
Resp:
11:10
